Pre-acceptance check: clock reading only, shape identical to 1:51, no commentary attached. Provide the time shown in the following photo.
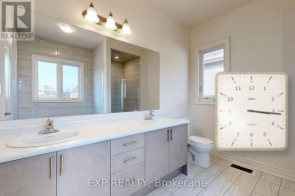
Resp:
3:16
